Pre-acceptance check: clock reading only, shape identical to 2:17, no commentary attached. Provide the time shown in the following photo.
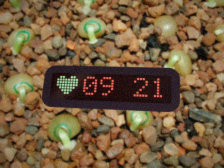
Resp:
9:21
